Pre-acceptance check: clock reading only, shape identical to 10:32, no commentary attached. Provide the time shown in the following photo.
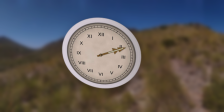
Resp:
2:11
